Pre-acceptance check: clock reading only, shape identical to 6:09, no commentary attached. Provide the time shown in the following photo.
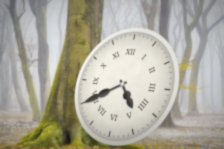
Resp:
4:40
